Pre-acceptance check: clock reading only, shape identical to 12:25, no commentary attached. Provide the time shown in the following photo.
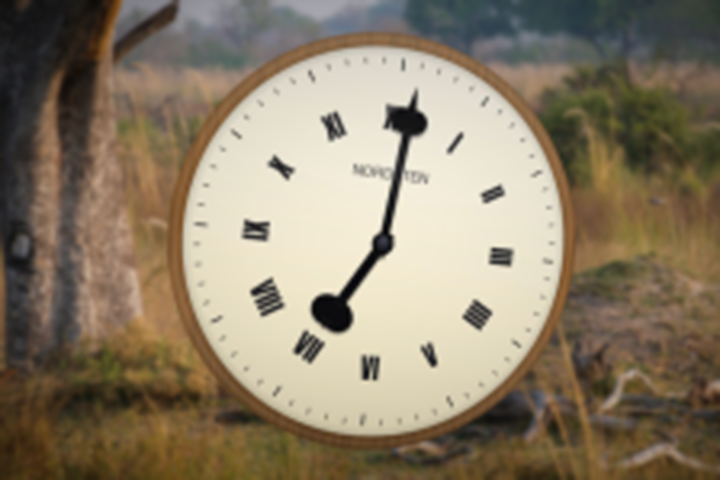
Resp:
7:01
